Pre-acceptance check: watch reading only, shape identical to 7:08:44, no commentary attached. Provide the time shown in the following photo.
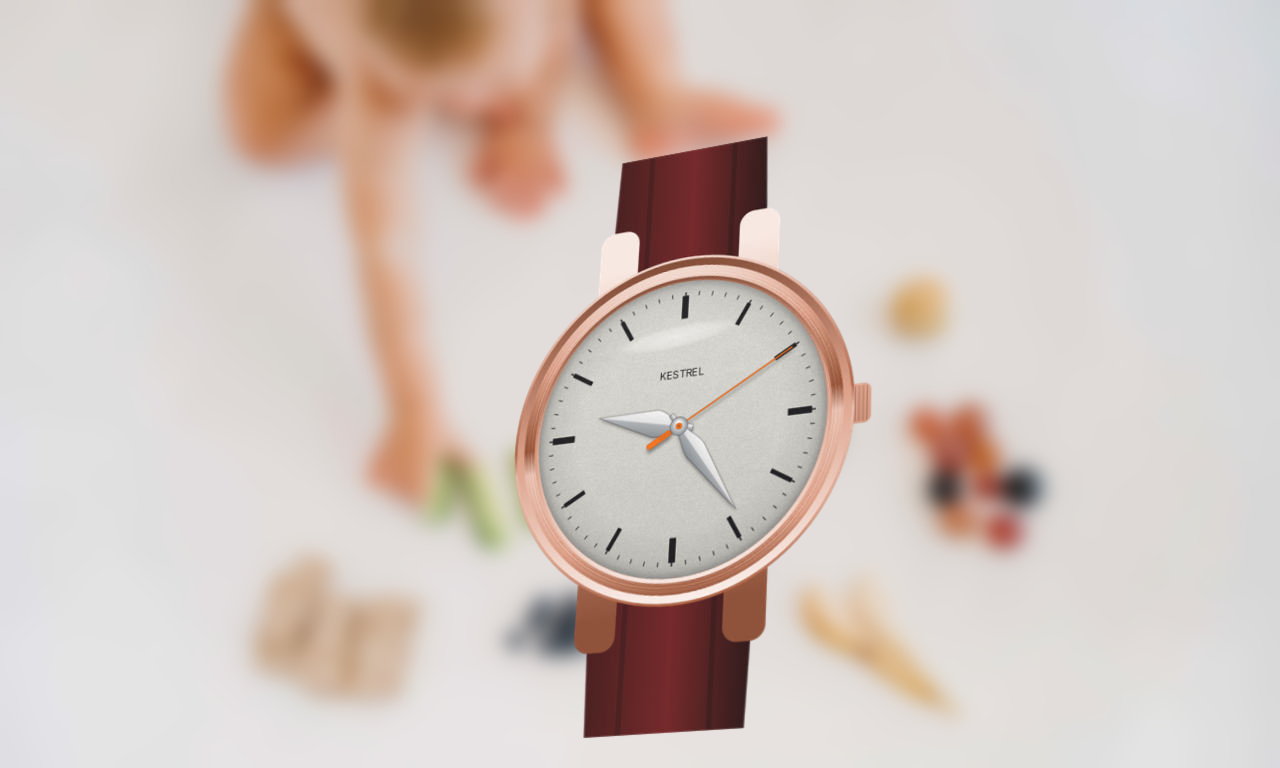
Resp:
9:24:10
